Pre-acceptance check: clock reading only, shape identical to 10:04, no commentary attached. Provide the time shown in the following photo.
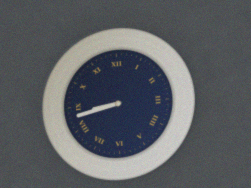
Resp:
8:43
